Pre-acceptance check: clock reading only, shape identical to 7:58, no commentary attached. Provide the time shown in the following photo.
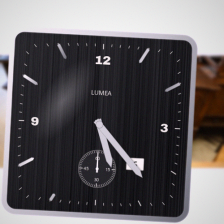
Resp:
5:23
